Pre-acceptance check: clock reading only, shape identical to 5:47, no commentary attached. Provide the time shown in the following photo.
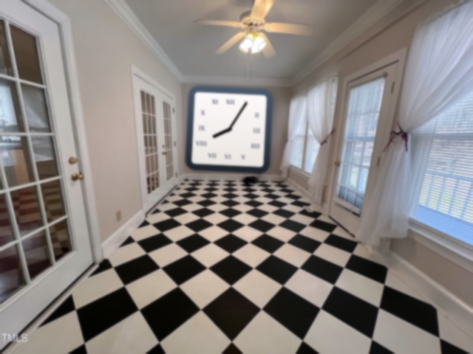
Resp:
8:05
